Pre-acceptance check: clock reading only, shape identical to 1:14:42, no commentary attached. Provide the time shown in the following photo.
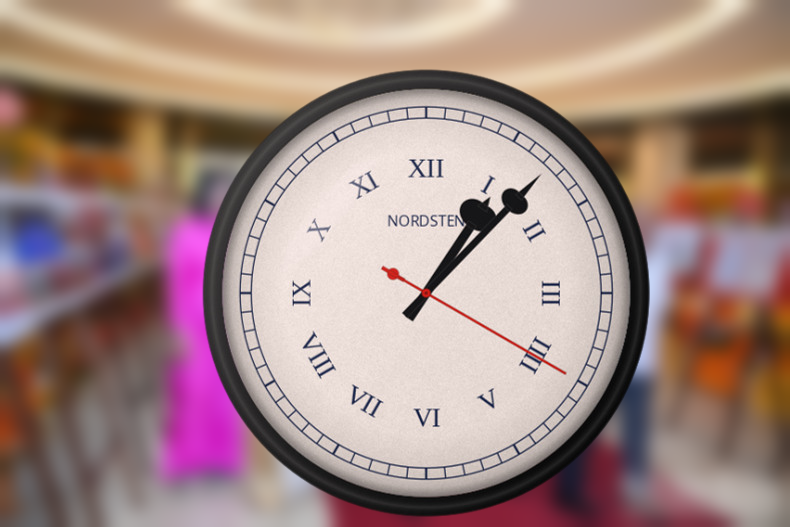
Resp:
1:07:20
